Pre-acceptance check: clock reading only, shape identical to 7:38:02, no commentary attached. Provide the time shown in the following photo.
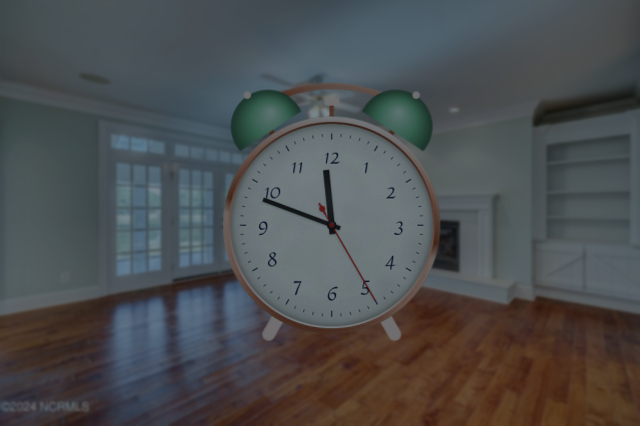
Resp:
11:48:25
